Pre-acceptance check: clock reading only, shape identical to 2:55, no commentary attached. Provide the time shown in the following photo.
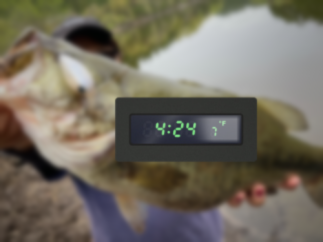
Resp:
4:24
